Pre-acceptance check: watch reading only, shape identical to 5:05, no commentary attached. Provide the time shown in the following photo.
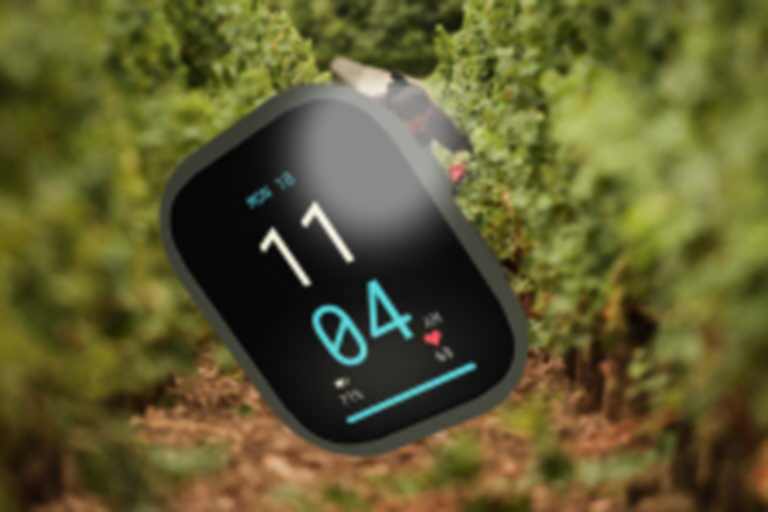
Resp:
11:04
